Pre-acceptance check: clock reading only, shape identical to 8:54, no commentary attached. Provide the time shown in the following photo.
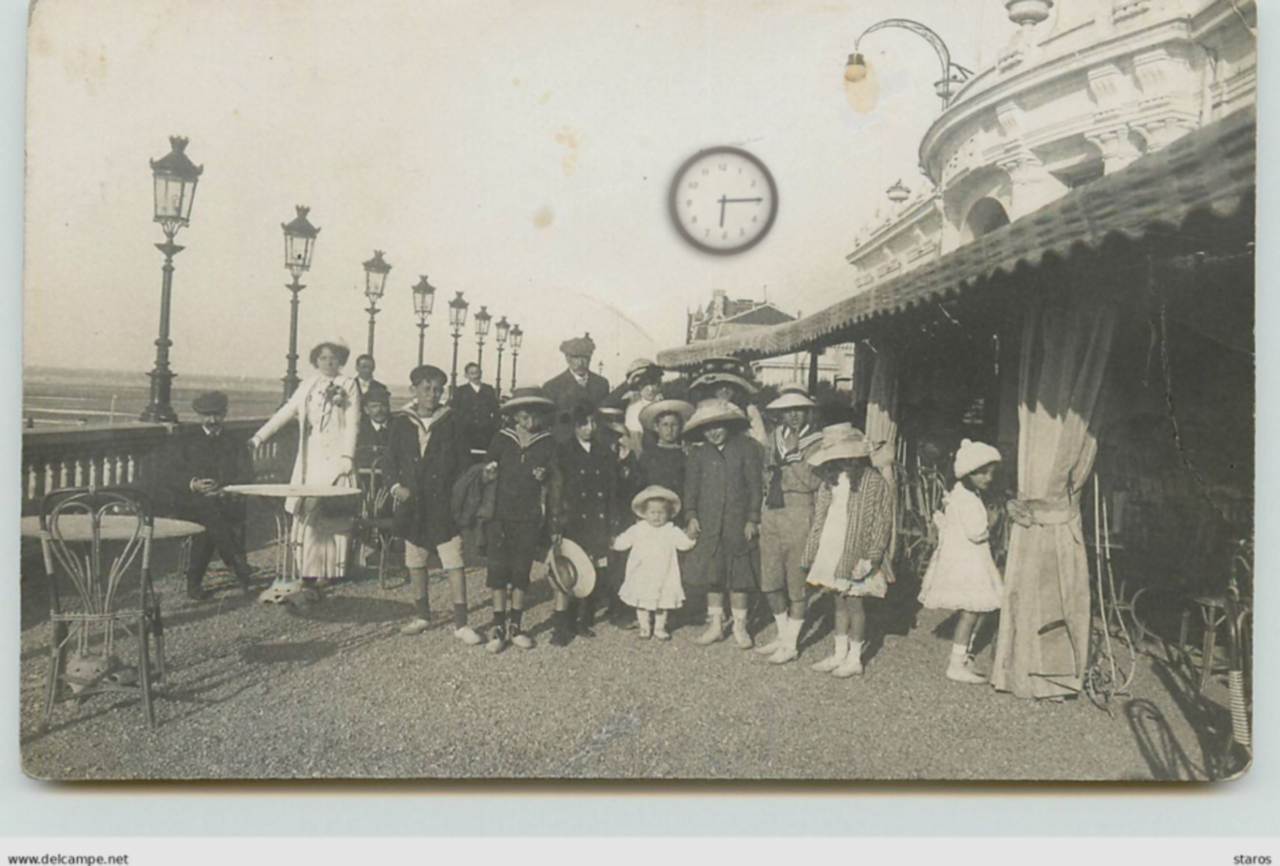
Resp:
6:15
